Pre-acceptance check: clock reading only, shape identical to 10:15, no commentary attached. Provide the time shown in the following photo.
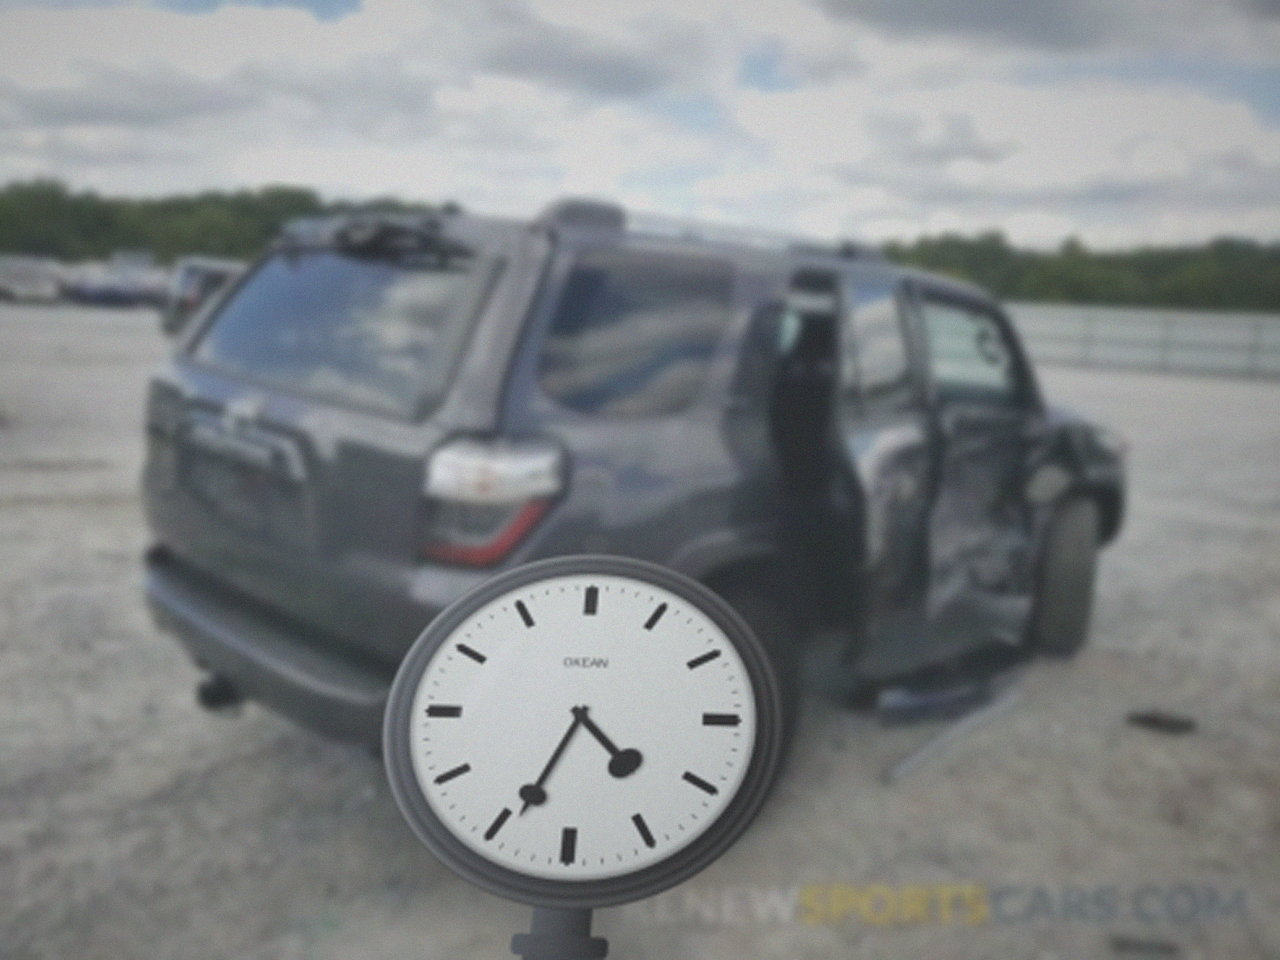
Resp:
4:34
